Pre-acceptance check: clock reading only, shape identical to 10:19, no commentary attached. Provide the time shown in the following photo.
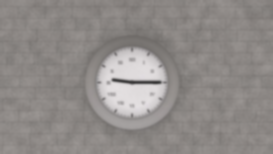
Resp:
9:15
